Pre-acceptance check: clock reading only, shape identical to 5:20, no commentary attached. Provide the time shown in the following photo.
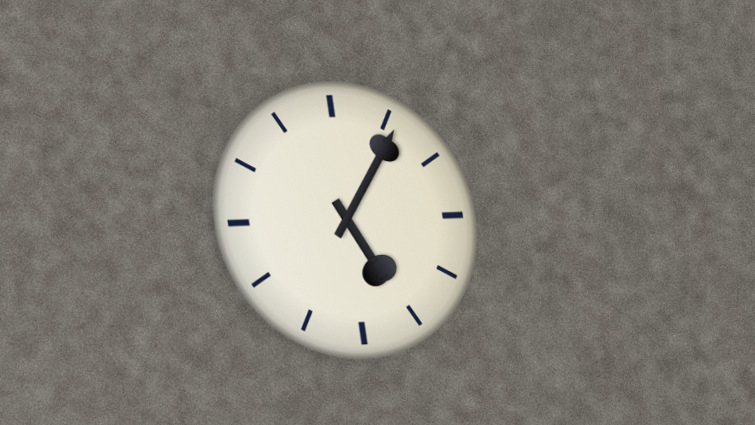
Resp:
5:06
